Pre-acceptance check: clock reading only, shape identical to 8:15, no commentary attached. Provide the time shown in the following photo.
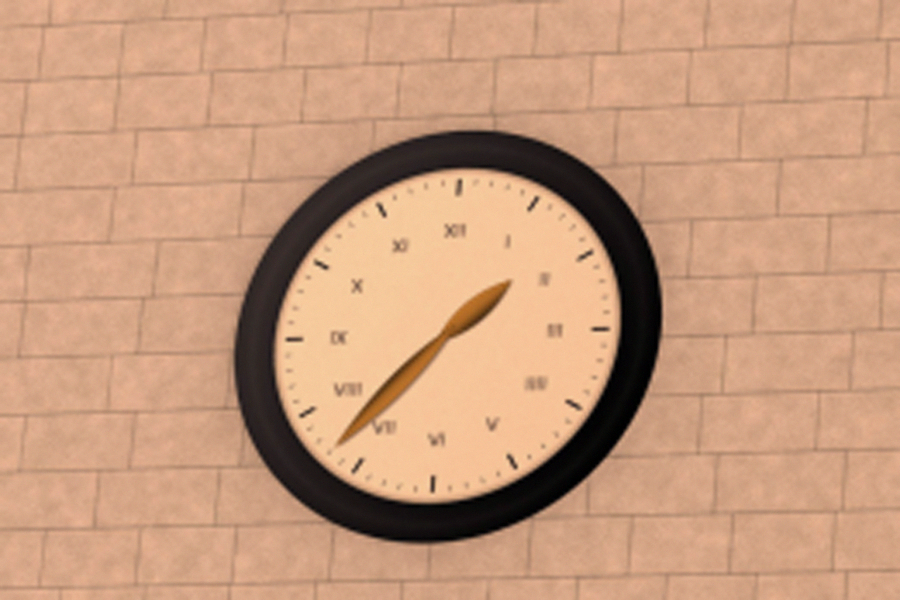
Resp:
1:37
